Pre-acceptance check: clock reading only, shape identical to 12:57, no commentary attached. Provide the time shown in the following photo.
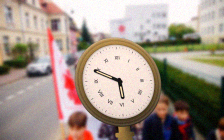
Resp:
5:49
